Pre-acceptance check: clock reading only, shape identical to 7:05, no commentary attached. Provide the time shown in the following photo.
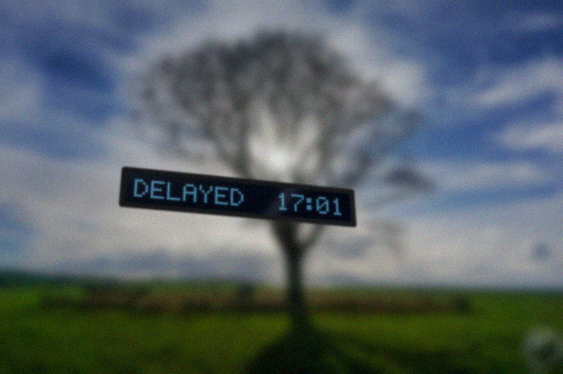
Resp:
17:01
